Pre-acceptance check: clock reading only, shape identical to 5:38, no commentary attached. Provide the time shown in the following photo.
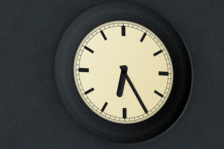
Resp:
6:25
